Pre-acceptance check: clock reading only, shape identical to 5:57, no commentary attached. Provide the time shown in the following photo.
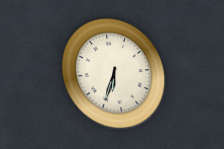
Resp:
6:35
